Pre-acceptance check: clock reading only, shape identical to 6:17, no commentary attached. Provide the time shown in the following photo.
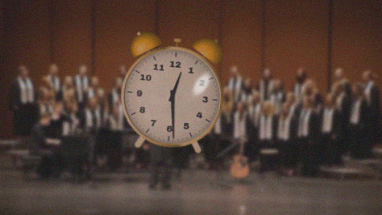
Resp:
12:29
